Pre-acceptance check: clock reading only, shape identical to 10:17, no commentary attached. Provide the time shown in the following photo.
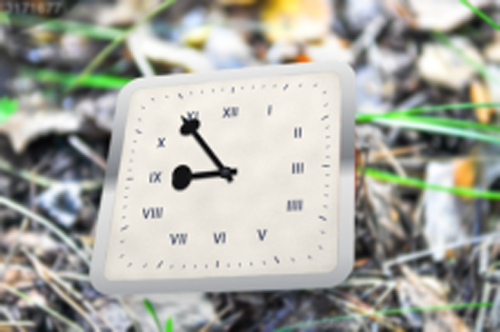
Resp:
8:54
